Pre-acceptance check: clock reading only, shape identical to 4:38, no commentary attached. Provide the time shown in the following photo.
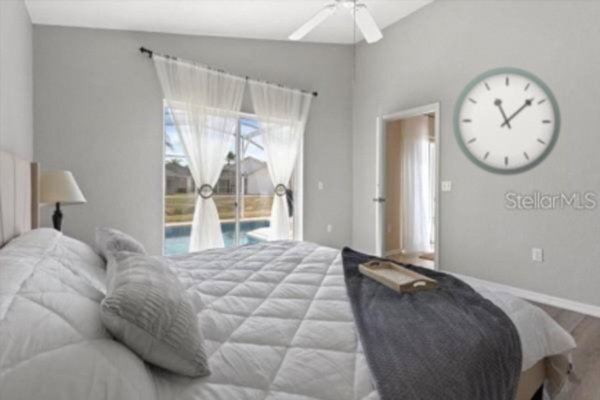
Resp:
11:08
